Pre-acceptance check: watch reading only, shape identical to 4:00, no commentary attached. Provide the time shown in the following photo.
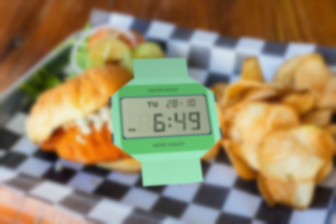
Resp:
6:49
